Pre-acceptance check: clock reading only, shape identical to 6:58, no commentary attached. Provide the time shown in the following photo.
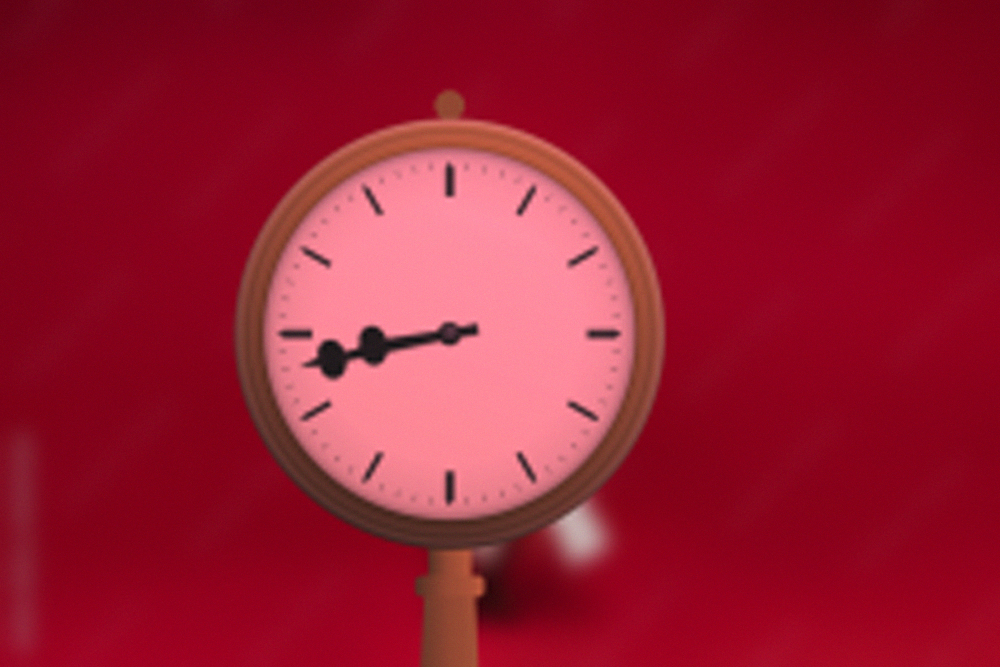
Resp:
8:43
